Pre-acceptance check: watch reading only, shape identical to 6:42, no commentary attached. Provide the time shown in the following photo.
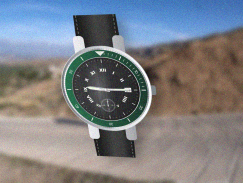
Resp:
9:15
